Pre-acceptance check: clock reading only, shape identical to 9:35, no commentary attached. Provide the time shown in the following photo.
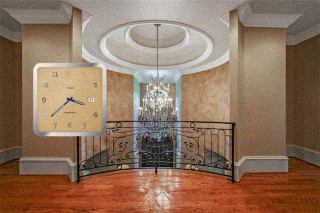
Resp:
3:38
